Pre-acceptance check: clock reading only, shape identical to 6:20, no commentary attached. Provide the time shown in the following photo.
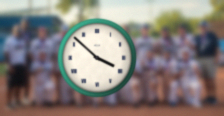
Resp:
3:52
